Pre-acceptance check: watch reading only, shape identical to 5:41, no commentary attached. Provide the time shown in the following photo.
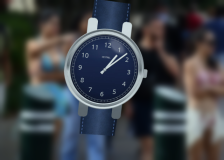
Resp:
1:08
